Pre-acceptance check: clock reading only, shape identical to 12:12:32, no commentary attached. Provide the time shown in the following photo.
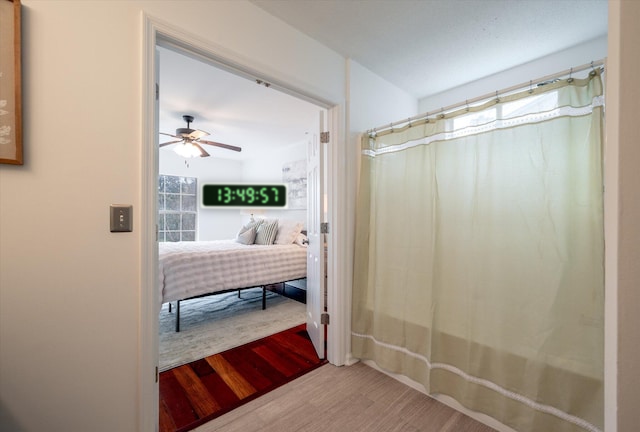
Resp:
13:49:57
